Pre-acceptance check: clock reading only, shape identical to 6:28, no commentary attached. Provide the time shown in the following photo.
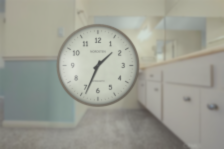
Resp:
1:34
